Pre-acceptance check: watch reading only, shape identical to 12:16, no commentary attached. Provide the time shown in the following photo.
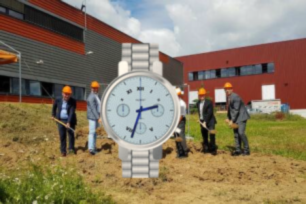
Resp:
2:33
